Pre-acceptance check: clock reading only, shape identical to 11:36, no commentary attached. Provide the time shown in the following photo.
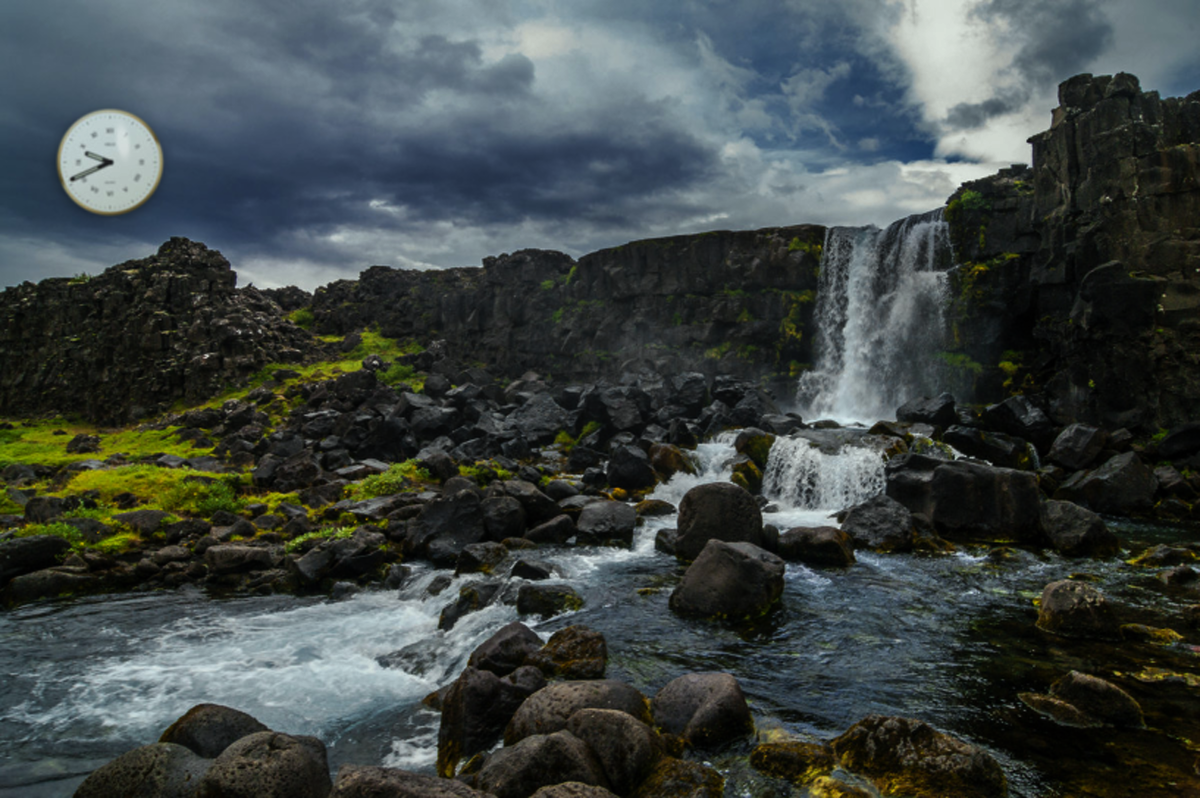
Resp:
9:41
